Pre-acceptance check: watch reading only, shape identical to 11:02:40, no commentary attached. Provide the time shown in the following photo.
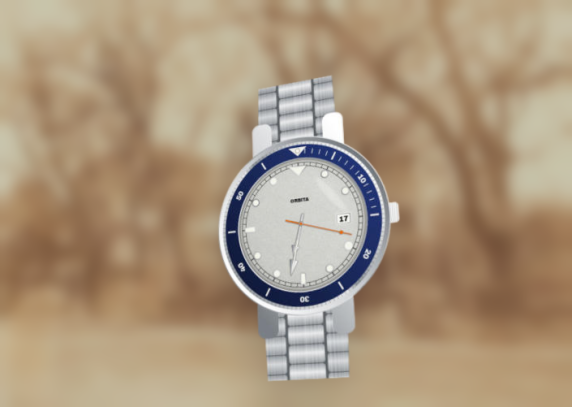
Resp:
6:32:18
